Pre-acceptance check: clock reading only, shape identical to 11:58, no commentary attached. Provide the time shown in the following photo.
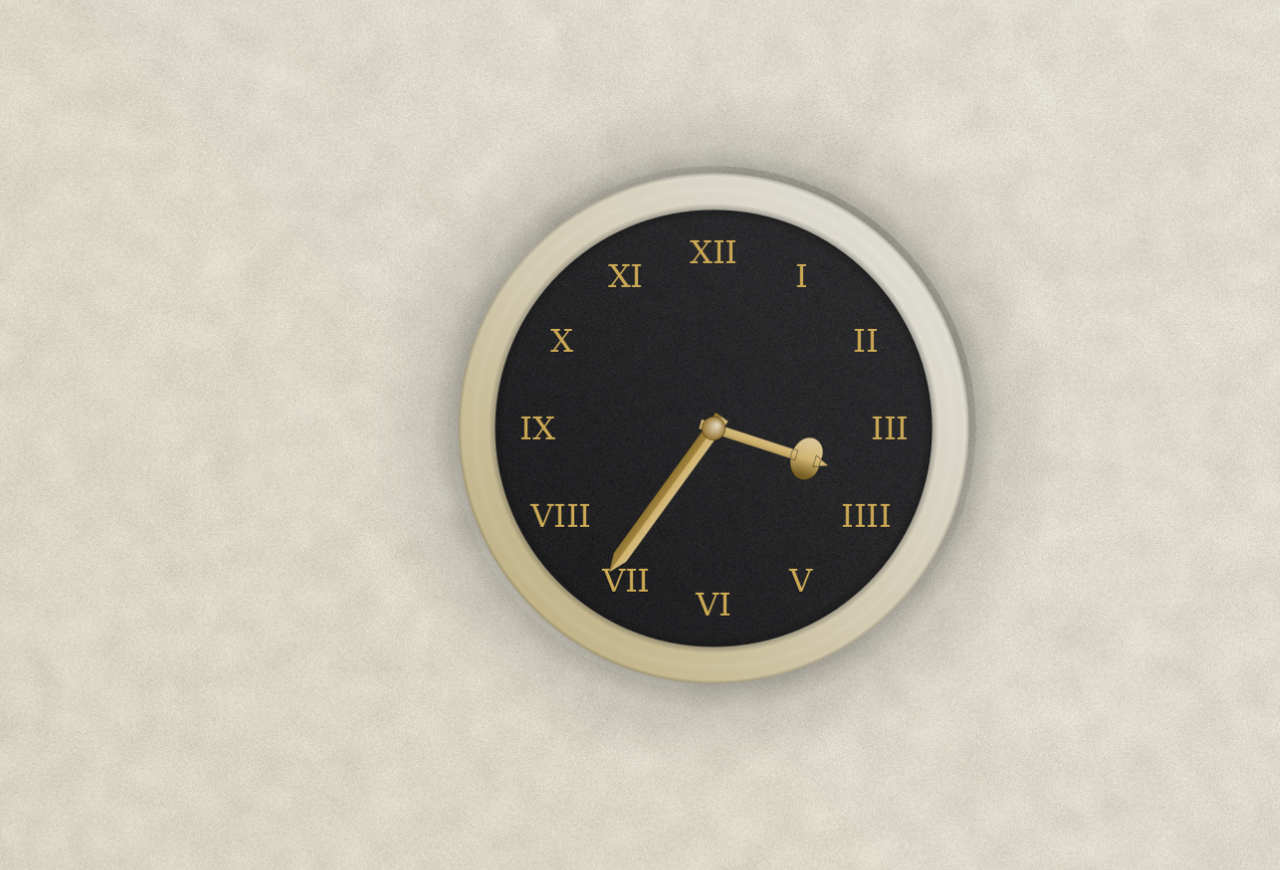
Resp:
3:36
